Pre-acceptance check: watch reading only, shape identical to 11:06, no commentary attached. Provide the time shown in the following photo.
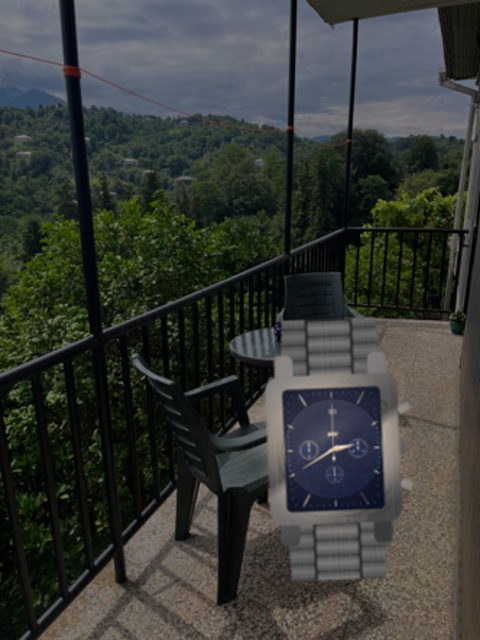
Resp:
2:40
